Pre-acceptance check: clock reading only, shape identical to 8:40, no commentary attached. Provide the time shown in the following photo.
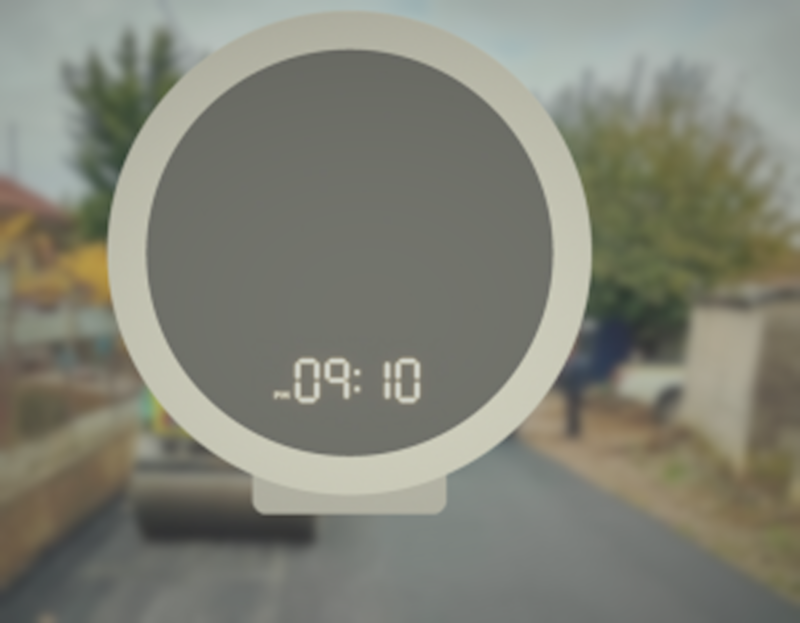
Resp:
9:10
